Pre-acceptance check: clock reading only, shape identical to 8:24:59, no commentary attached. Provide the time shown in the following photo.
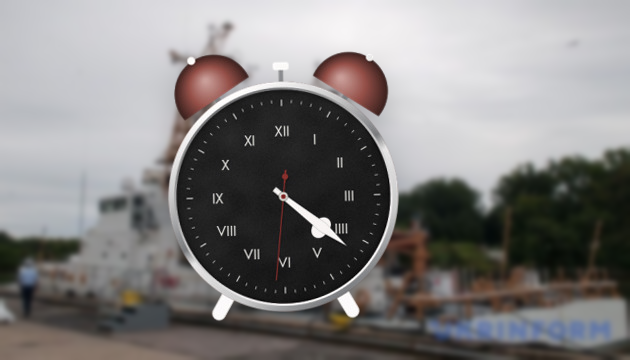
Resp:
4:21:31
